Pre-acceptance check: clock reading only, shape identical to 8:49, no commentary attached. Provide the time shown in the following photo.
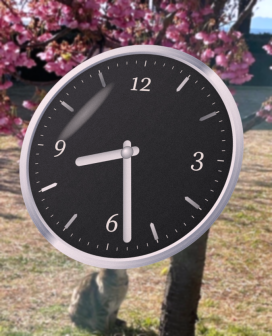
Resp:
8:28
